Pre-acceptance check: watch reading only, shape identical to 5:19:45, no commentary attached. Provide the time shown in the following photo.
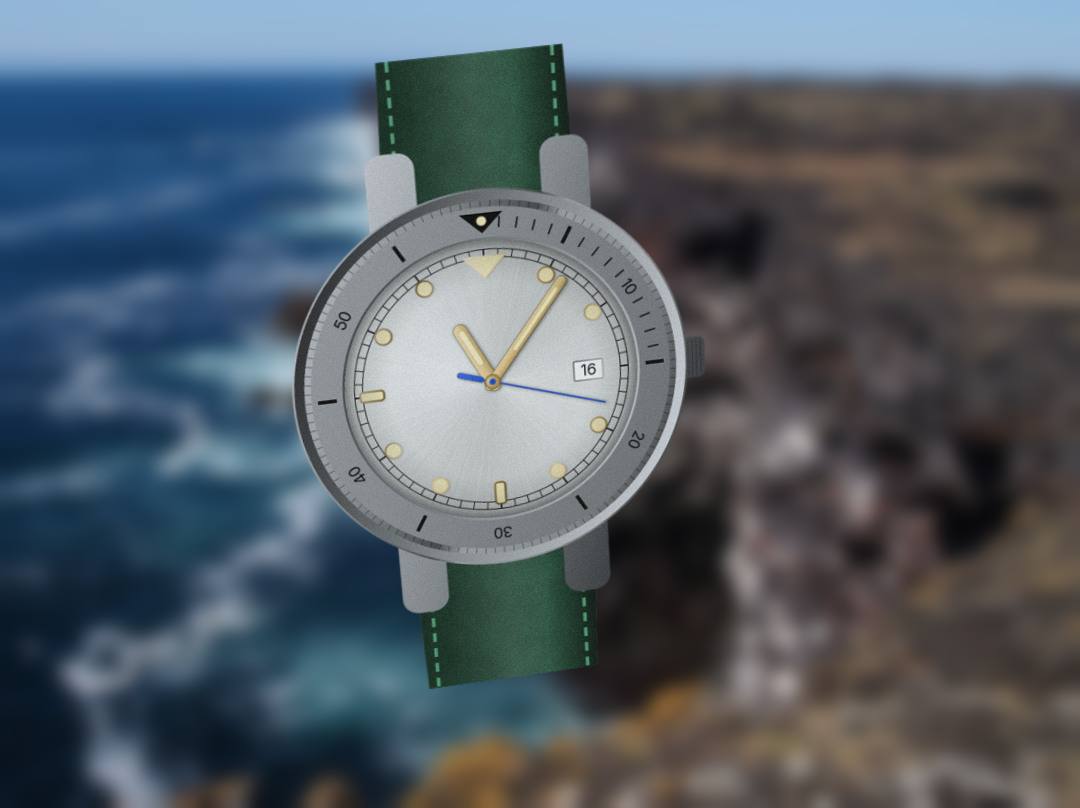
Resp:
11:06:18
